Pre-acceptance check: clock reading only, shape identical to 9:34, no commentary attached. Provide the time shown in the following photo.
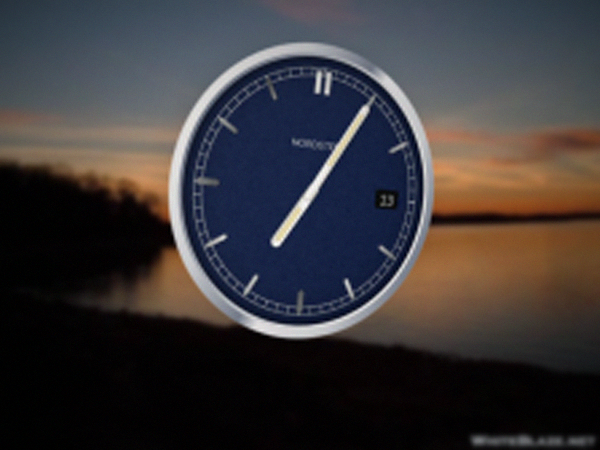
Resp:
7:05
